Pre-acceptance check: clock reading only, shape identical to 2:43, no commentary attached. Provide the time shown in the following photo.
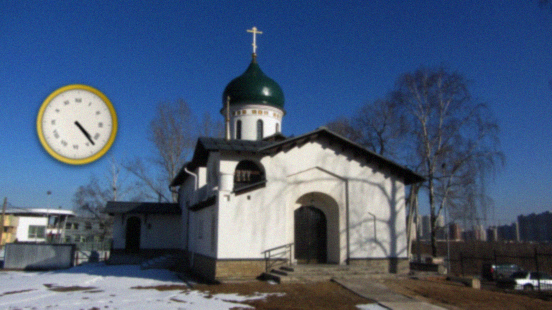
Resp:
4:23
